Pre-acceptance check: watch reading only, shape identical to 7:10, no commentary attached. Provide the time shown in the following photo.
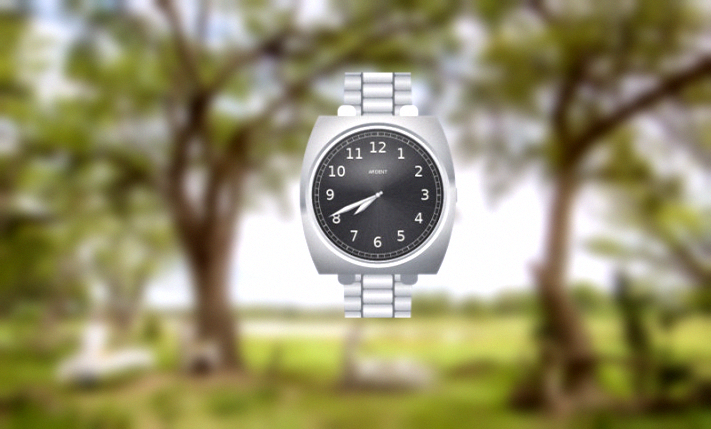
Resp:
7:41
